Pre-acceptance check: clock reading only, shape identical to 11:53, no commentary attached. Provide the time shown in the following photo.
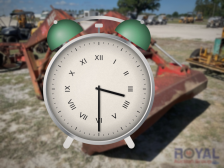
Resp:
3:30
